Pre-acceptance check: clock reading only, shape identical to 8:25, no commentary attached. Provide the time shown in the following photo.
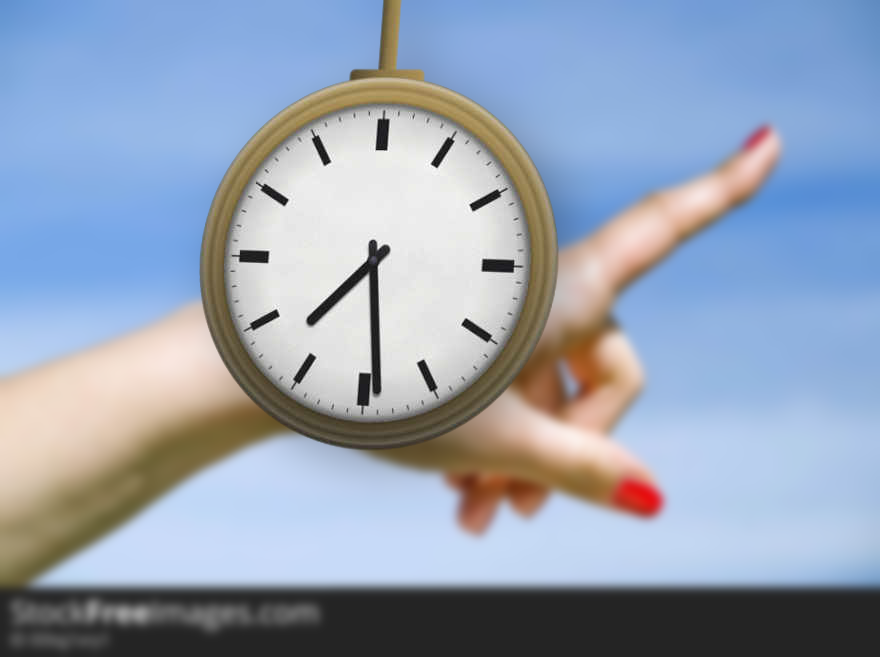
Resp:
7:29
